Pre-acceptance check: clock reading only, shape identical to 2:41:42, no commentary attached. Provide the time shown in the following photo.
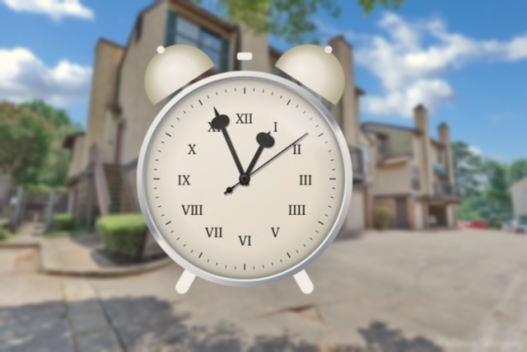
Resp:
12:56:09
